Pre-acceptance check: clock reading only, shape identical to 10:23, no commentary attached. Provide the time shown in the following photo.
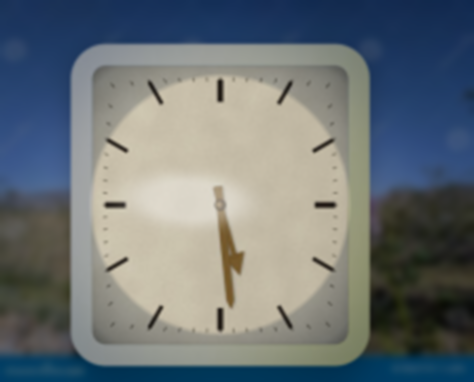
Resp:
5:29
